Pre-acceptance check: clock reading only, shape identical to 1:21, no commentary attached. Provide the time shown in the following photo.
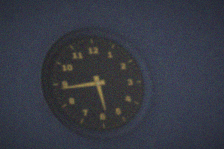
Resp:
5:44
